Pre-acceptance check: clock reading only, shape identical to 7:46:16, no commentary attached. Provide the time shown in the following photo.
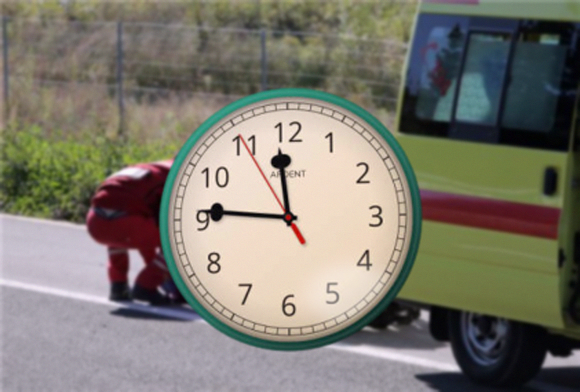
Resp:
11:45:55
